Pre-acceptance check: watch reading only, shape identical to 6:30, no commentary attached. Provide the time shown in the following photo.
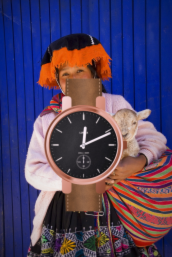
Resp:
12:11
